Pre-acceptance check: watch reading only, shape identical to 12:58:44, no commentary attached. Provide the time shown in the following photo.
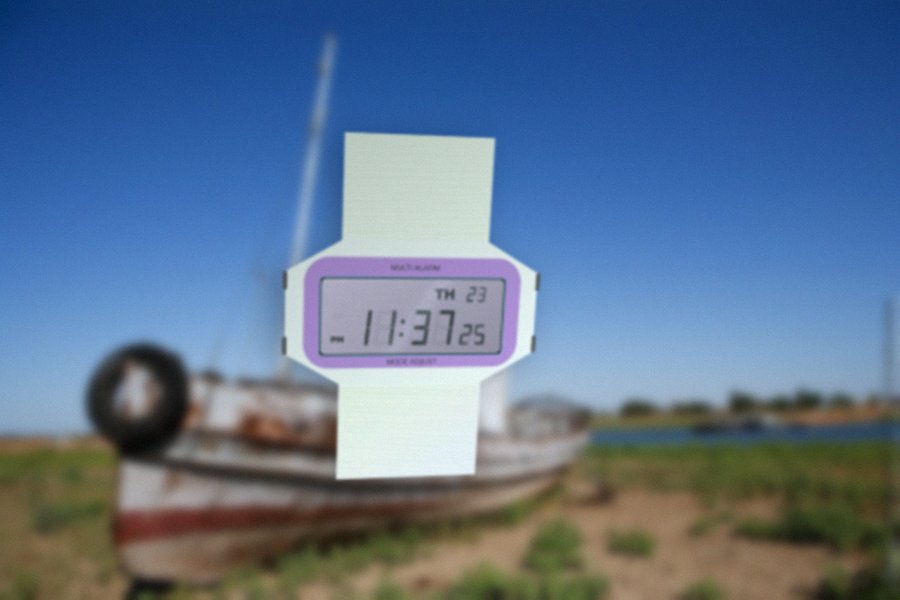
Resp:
11:37:25
